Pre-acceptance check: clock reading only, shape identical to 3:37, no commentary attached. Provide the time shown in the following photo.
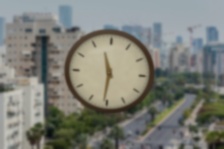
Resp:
11:31
